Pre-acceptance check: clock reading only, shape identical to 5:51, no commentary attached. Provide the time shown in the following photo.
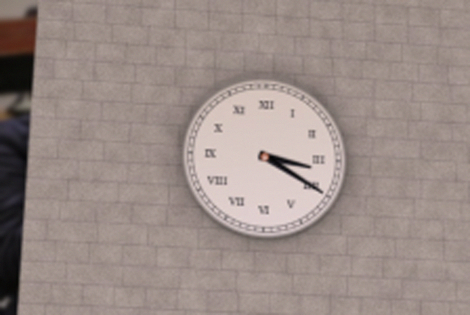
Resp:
3:20
